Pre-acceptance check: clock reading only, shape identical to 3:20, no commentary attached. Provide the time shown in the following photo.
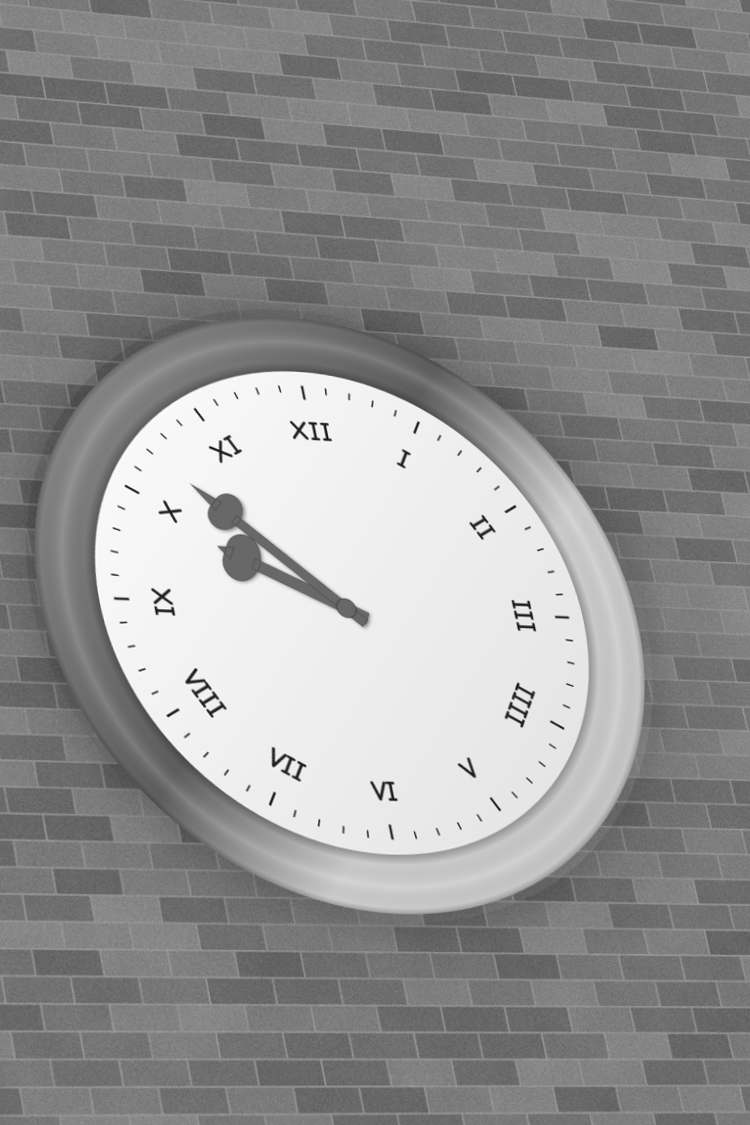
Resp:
9:52
